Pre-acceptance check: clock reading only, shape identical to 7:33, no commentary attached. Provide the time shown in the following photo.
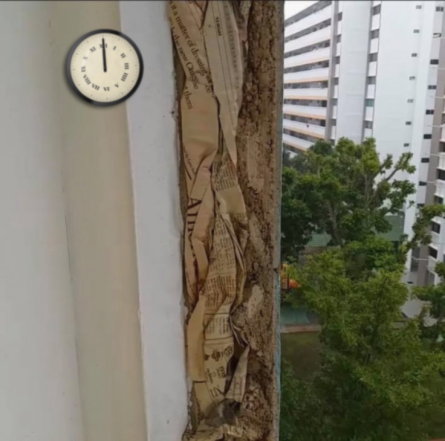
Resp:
12:00
